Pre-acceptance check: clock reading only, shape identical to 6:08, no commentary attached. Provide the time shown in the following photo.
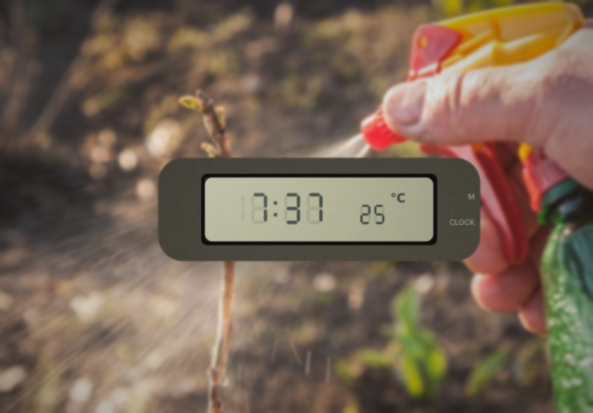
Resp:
7:37
